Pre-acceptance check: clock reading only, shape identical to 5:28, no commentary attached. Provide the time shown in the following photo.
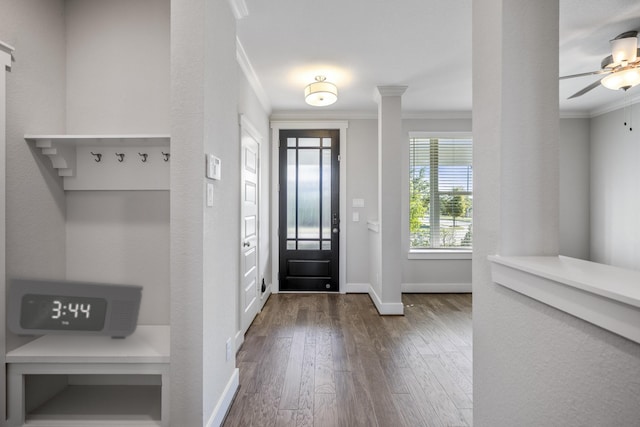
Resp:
3:44
